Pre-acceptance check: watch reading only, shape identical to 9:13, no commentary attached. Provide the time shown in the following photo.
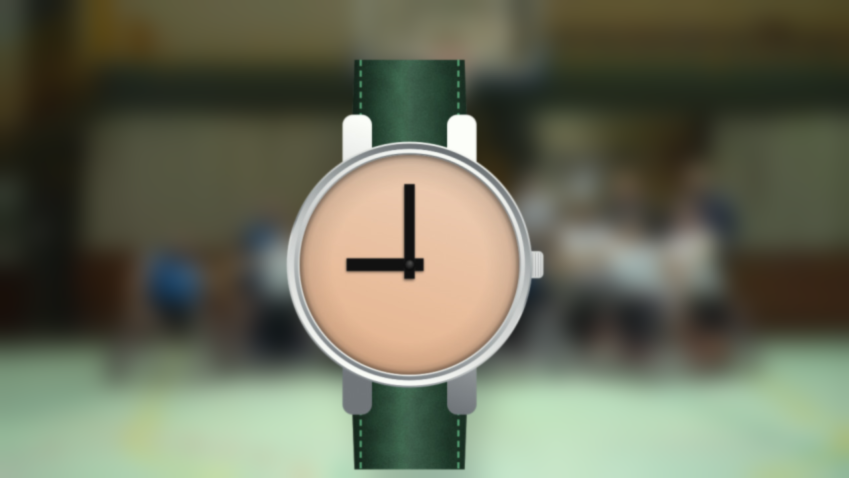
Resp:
9:00
